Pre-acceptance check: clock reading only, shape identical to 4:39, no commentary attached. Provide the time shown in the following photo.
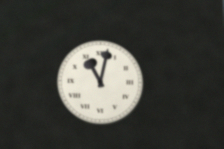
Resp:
11:02
